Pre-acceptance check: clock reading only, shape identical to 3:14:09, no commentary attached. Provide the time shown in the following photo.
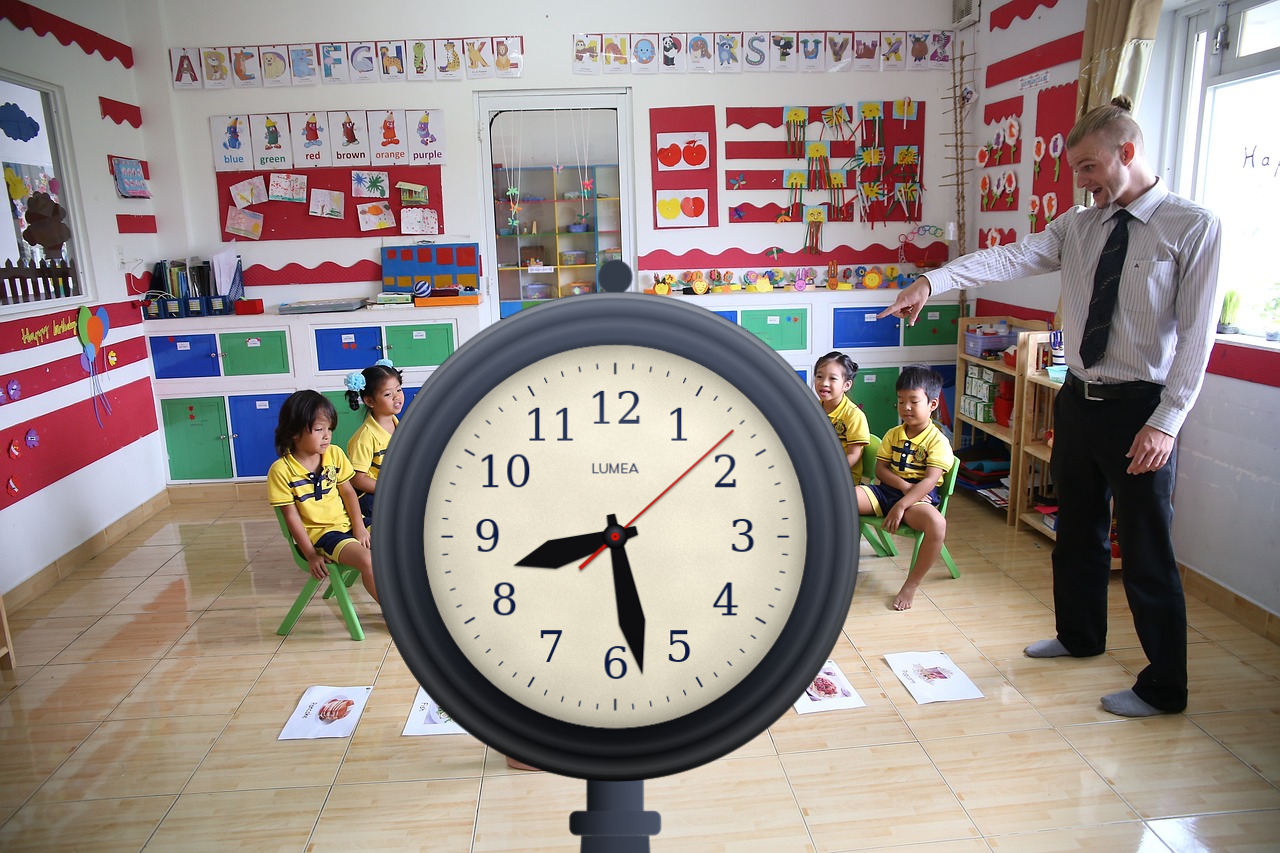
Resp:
8:28:08
